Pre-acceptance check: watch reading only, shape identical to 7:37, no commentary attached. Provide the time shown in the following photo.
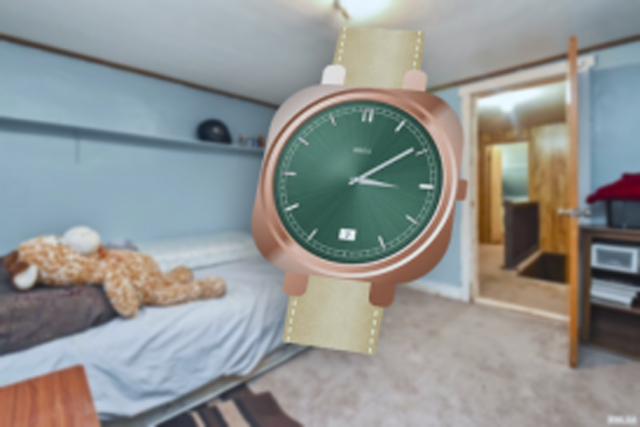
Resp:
3:09
